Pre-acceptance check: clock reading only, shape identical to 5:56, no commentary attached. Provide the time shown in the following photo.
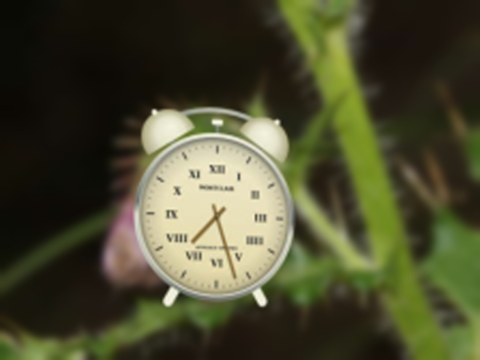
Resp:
7:27
